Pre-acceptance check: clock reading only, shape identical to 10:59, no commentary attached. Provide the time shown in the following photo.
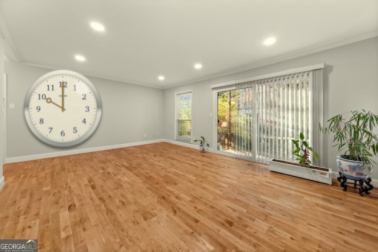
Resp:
10:00
